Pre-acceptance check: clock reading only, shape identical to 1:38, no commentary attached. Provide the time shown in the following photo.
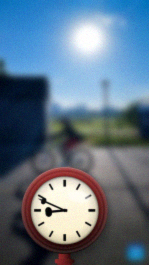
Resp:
8:49
